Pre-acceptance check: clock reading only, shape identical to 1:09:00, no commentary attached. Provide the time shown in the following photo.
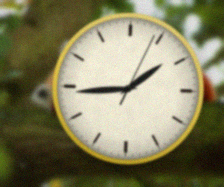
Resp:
1:44:04
